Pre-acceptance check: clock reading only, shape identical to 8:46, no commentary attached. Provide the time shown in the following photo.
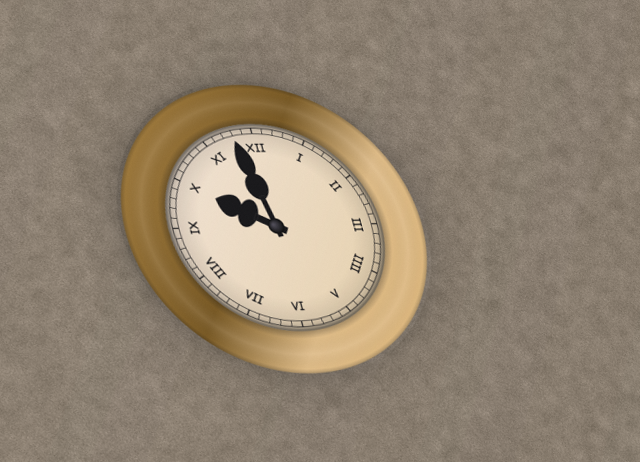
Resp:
9:58
